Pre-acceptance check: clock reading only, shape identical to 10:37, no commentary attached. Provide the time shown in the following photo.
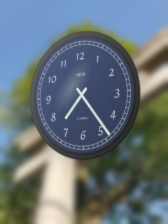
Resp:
7:24
